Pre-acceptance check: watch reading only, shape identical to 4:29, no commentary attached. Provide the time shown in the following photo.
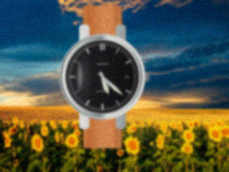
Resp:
5:22
